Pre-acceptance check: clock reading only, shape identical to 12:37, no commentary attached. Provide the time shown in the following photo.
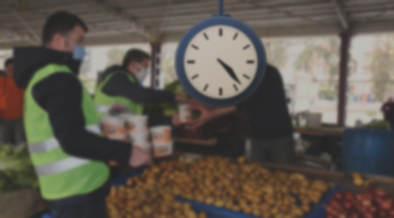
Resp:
4:23
